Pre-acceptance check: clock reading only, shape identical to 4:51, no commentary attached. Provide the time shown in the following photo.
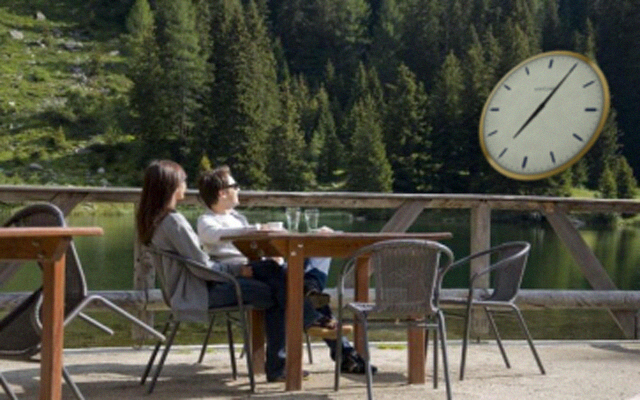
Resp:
7:05
